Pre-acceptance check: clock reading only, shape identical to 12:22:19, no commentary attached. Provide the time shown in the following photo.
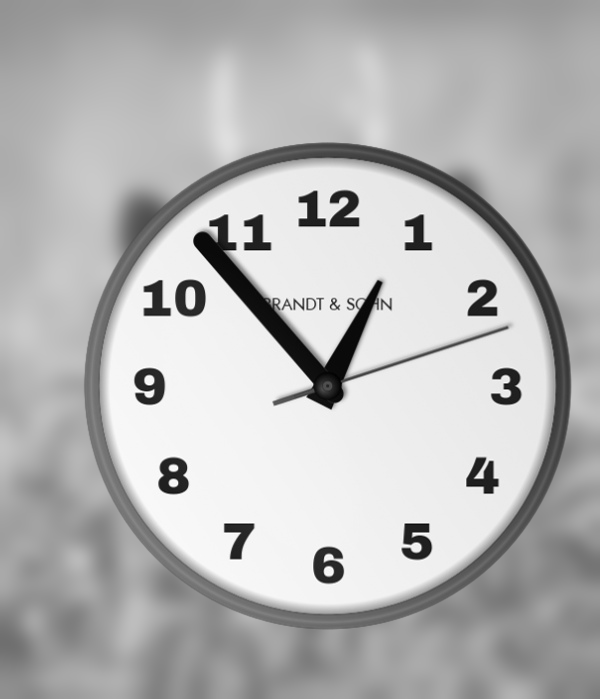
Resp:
12:53:12
